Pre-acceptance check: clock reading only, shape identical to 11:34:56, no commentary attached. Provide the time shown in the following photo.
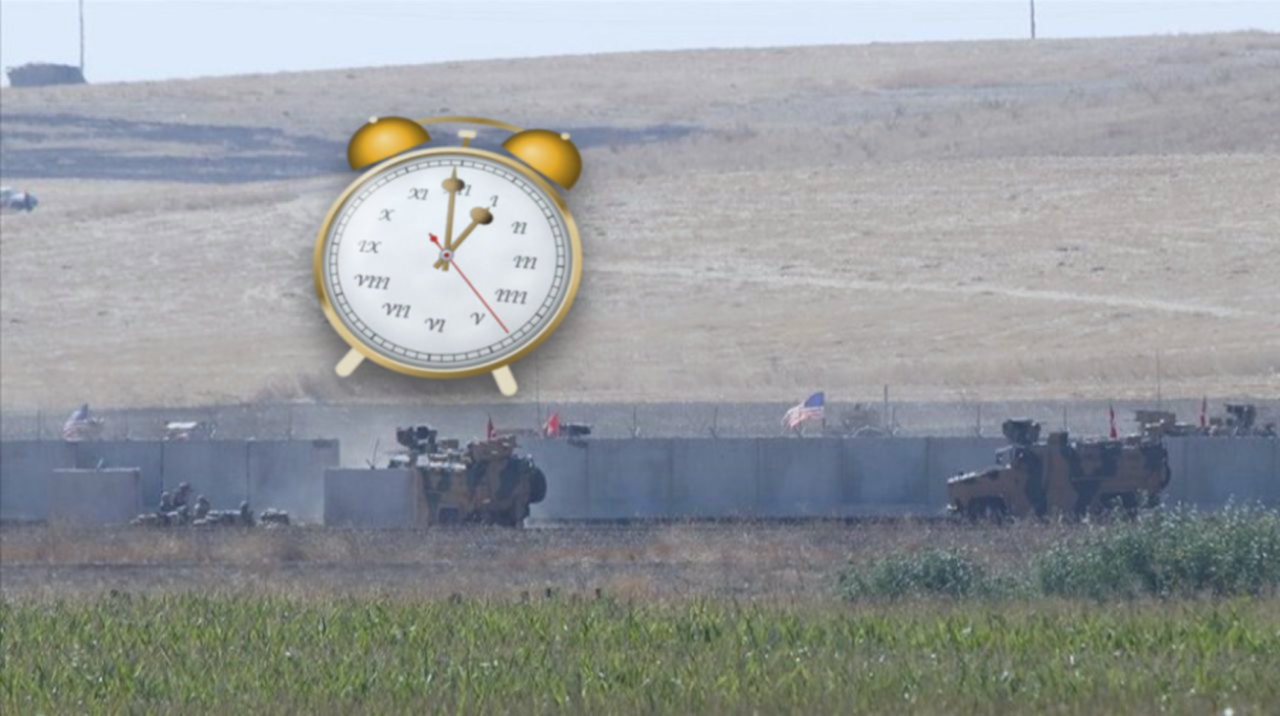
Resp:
12:59:23
